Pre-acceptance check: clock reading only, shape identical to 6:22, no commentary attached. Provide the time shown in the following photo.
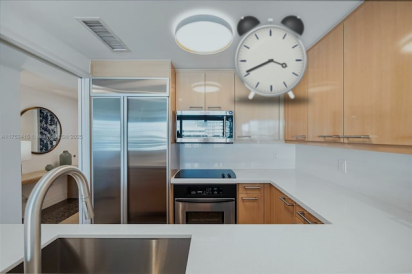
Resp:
3:41
